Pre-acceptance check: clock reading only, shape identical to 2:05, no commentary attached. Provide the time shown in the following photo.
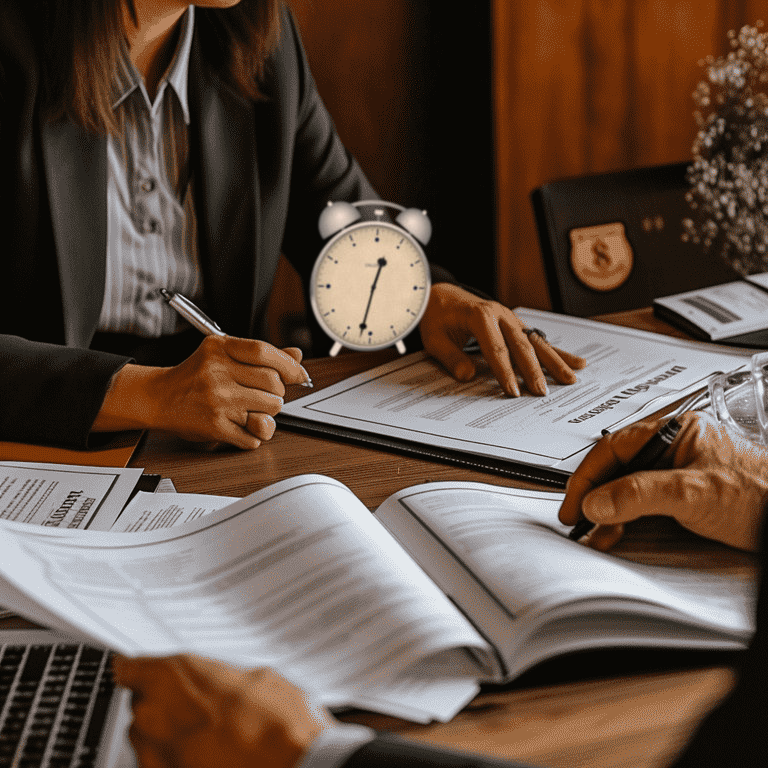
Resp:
12:32
